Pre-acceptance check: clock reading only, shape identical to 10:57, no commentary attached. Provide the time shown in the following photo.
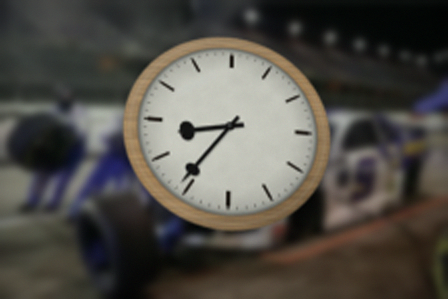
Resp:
8:36
